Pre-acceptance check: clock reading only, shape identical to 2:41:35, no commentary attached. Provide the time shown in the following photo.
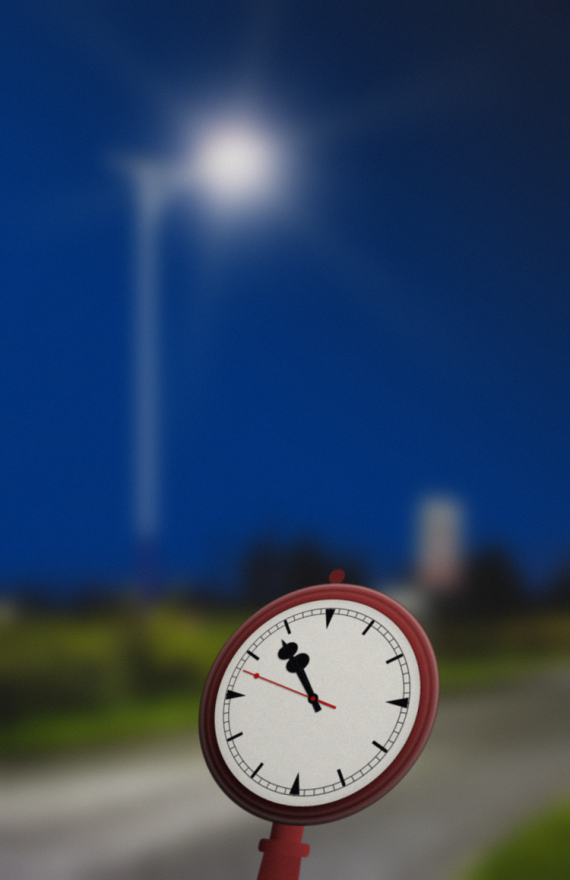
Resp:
10:53:48
